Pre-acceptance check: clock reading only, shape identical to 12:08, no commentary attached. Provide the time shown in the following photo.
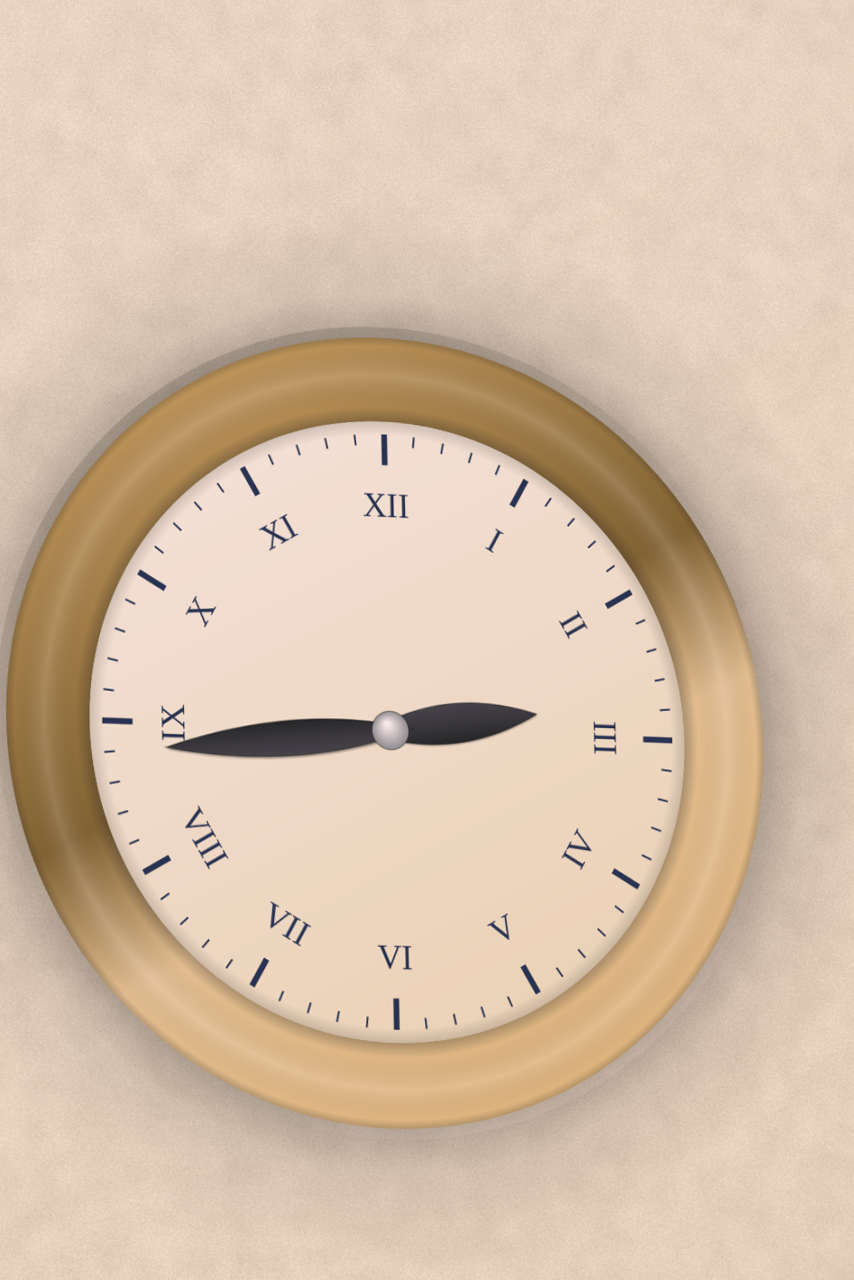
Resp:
2:44
